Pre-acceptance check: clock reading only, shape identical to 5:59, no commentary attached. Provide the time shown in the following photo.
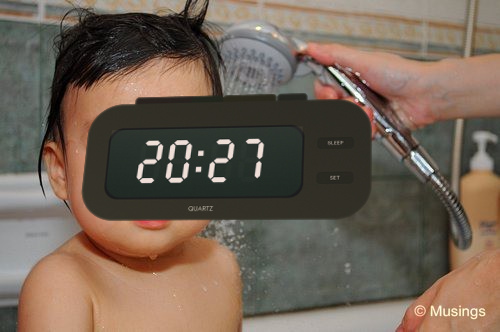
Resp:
20:27
